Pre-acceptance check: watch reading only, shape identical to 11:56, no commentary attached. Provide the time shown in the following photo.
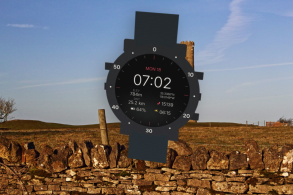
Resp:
7:02
